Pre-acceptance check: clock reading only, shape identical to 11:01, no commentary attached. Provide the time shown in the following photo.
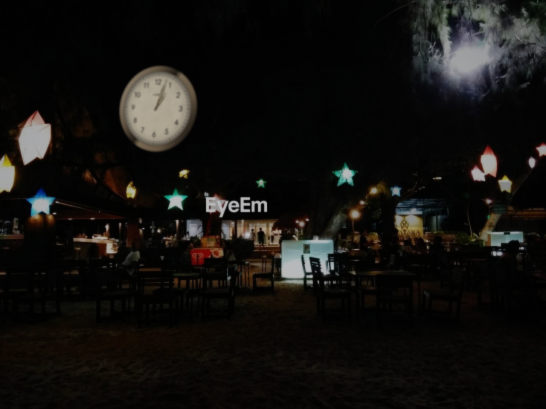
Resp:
1:03
